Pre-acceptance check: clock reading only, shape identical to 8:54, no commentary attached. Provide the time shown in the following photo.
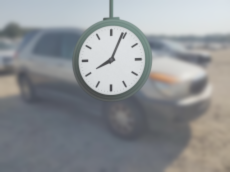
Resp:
8:04
